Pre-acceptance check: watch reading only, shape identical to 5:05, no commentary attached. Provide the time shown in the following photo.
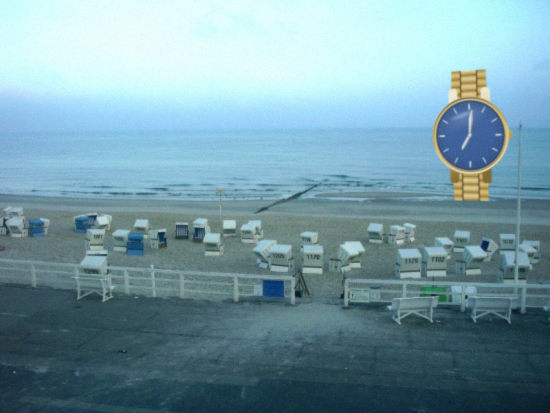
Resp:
7:01
